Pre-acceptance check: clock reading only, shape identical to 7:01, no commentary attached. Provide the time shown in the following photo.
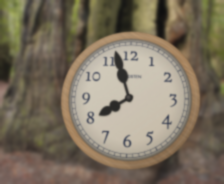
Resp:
7:57
